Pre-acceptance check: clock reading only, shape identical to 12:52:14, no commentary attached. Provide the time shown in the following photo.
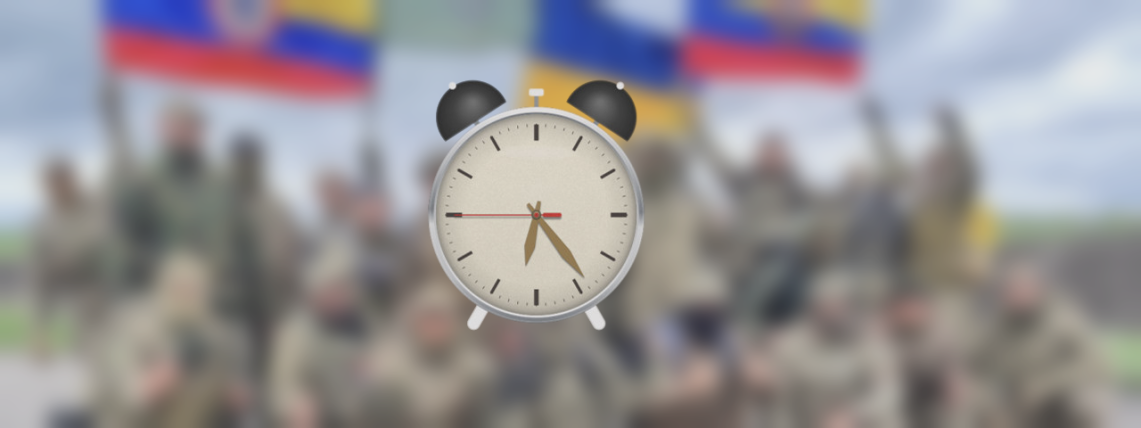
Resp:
6:23:45
